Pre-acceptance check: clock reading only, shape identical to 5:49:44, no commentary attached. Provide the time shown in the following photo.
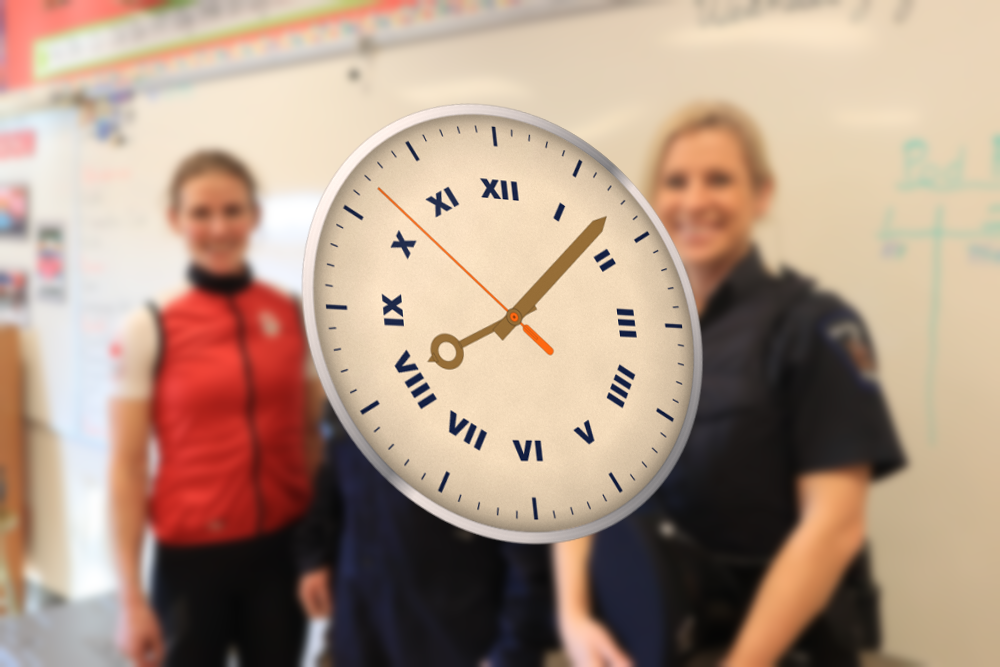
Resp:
8:07:52
